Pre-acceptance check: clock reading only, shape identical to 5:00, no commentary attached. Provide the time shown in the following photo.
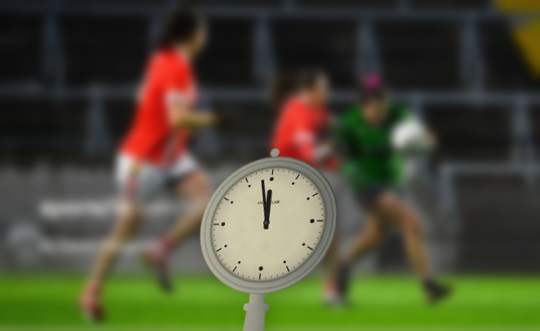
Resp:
11:58
